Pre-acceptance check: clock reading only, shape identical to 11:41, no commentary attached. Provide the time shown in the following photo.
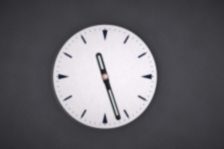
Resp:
11:27
